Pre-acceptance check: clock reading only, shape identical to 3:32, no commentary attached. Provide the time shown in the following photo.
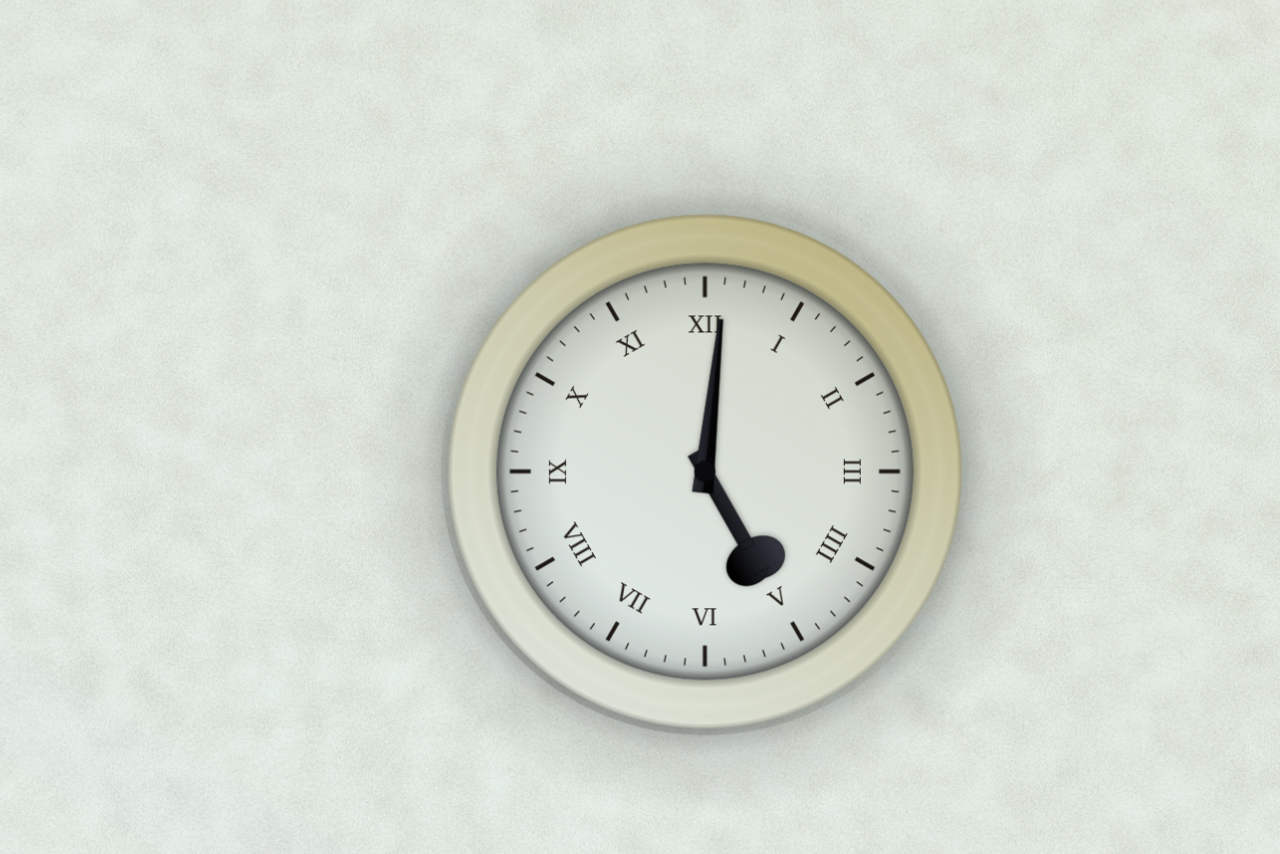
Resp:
5:01
